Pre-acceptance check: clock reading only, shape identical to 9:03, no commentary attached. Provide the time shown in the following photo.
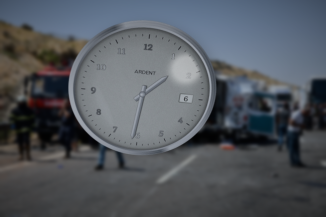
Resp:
1:31
